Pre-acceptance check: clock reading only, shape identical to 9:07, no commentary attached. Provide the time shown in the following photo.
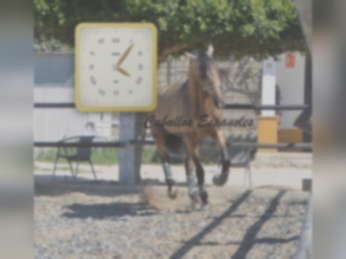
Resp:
4:06
